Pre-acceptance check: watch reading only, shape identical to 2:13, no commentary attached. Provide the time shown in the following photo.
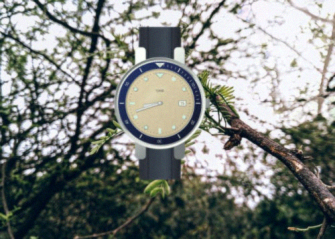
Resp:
8:42
